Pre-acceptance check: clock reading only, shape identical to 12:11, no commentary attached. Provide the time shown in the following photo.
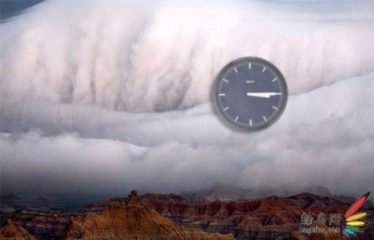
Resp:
3:15
